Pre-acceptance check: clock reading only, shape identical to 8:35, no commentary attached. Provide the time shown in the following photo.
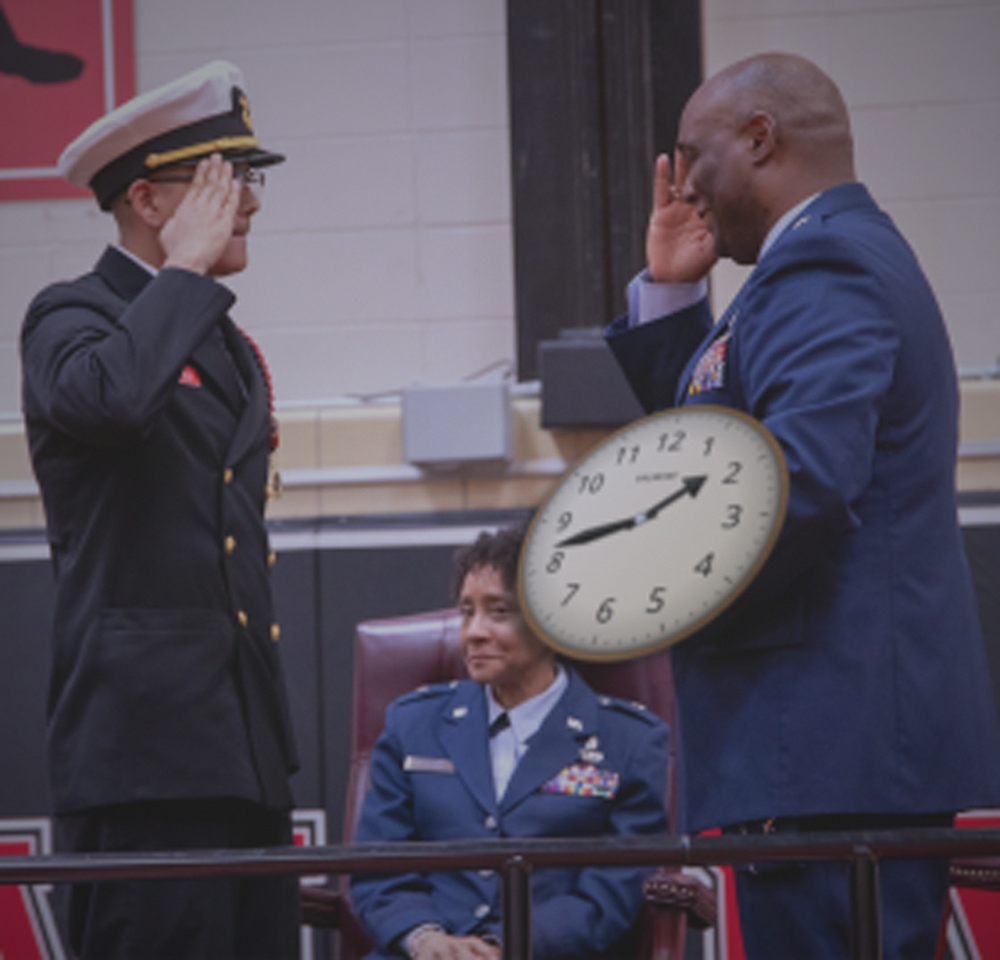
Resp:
1:42
